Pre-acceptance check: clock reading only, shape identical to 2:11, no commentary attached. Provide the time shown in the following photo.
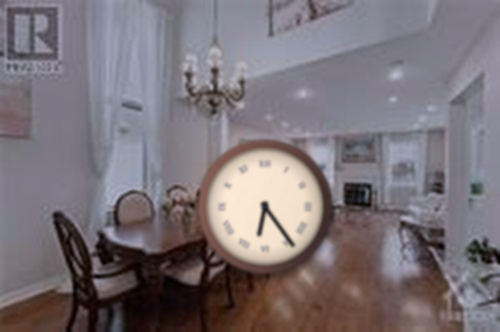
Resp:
6:24
